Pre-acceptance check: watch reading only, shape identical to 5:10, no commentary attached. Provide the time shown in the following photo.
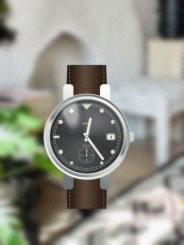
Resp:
12:24
